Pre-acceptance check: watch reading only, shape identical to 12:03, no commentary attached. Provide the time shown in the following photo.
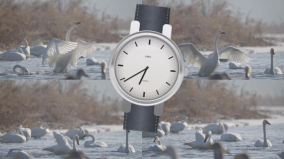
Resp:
6:39
